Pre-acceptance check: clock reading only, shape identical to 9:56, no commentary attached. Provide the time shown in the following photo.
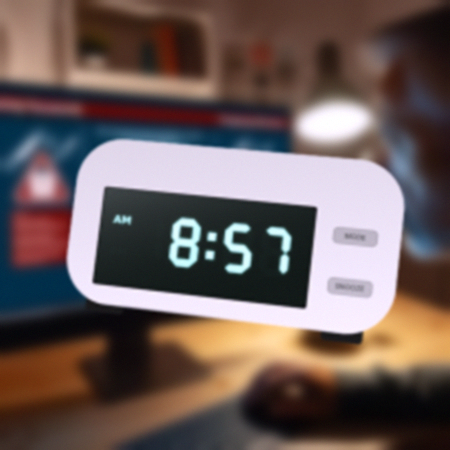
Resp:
8:57
